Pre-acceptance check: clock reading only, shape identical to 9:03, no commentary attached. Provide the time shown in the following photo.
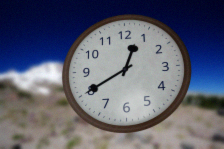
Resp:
12:40
